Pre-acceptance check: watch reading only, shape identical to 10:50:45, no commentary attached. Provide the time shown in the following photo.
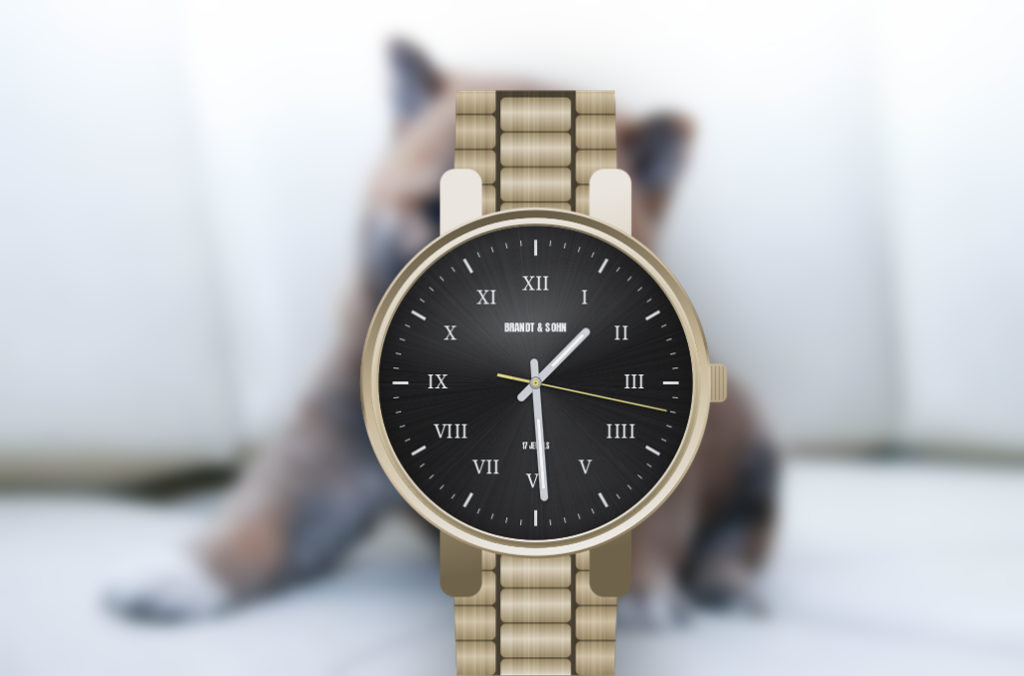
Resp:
1:29:17
